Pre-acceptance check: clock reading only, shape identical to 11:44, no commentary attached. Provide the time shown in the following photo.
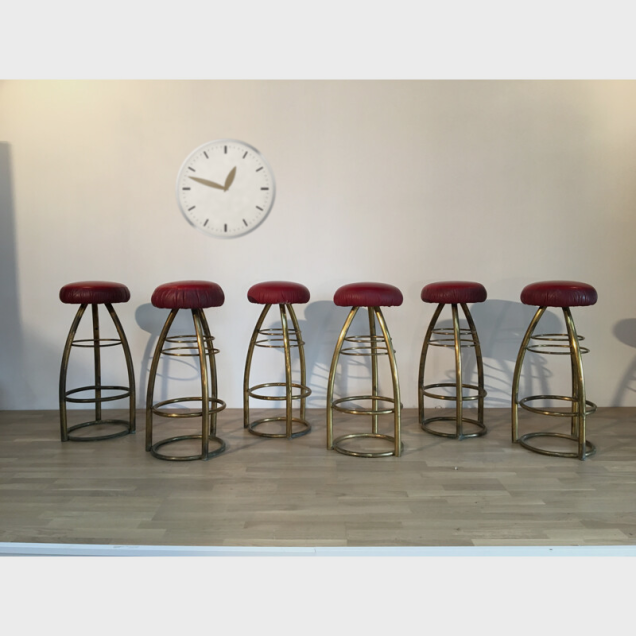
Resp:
12:48
